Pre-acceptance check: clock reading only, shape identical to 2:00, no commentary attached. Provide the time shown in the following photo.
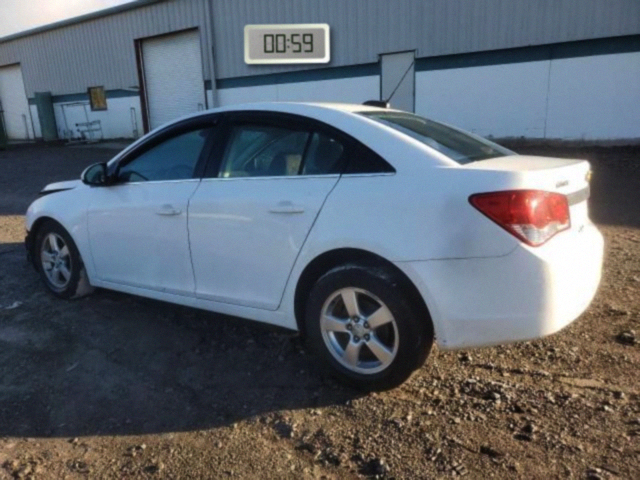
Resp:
0:59
